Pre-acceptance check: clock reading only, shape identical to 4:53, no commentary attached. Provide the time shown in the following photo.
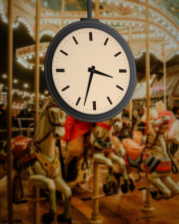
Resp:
3:33
